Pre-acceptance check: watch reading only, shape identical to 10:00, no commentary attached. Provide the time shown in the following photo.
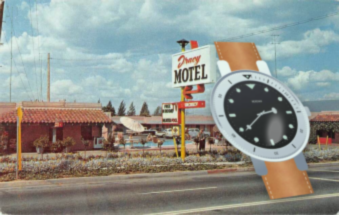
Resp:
2:39
